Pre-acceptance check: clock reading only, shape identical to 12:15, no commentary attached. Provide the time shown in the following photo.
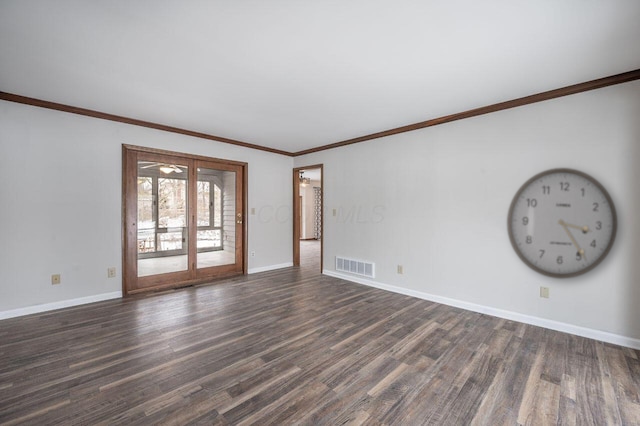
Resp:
3:24
